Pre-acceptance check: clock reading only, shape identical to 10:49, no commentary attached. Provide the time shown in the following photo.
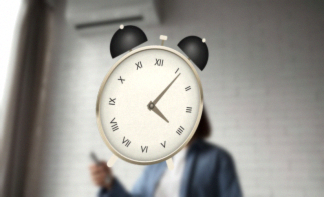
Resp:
4:06
